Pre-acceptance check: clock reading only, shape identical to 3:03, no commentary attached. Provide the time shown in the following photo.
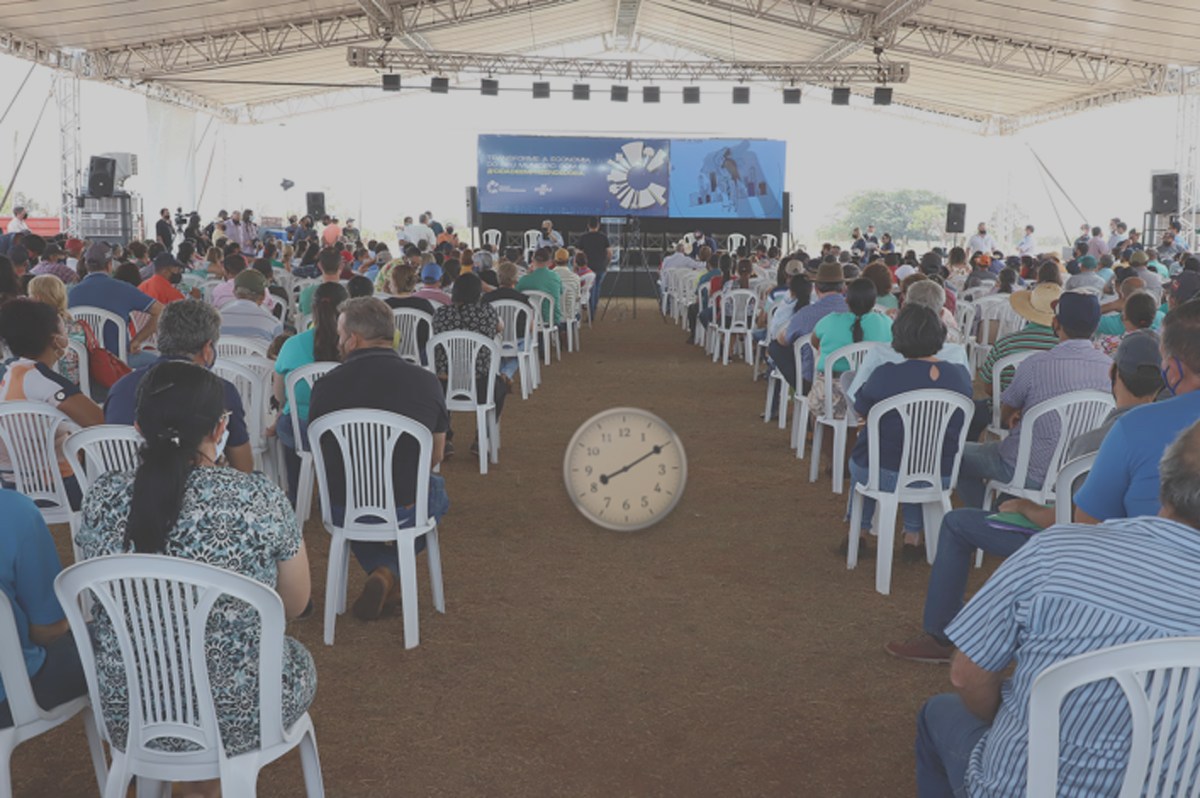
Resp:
8:10
